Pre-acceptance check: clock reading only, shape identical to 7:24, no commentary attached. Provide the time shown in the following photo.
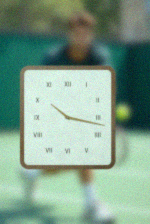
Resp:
10:17
